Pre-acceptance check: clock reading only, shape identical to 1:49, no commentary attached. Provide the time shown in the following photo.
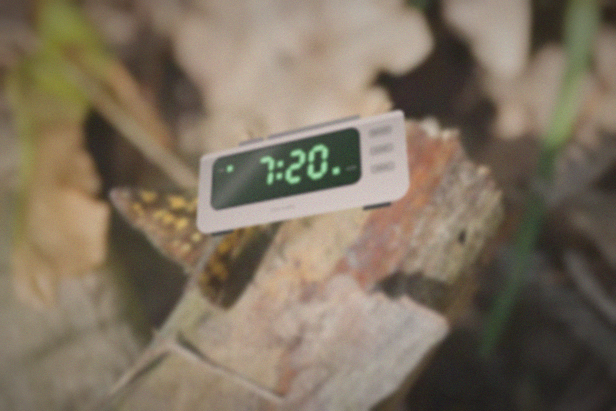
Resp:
7:20
